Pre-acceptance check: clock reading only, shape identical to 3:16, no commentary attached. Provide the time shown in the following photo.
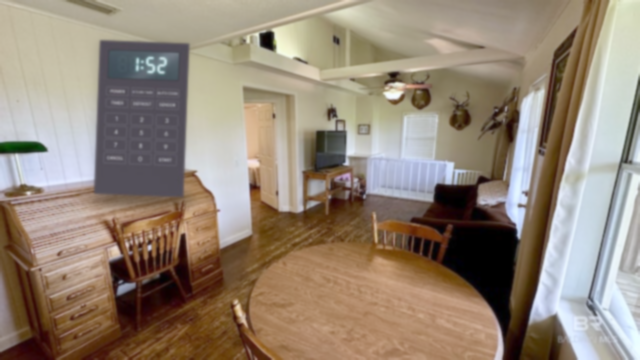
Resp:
1:52
